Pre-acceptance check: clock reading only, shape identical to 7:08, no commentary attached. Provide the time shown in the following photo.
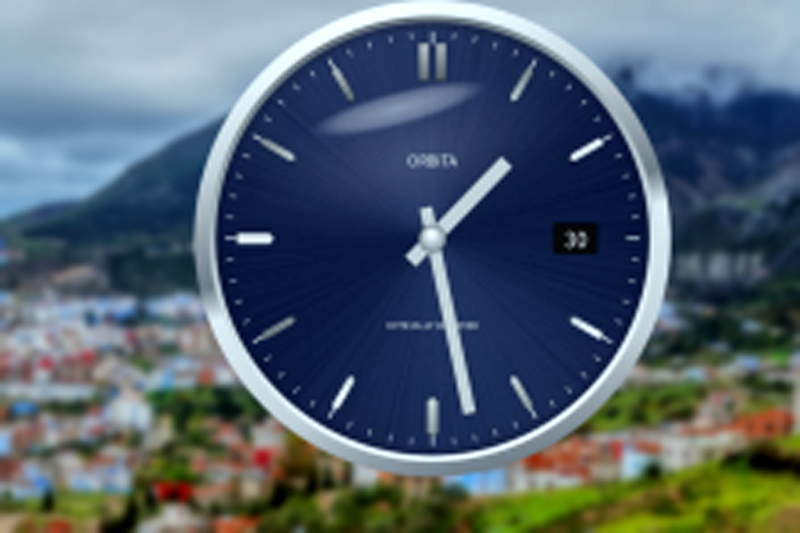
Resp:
1:28
